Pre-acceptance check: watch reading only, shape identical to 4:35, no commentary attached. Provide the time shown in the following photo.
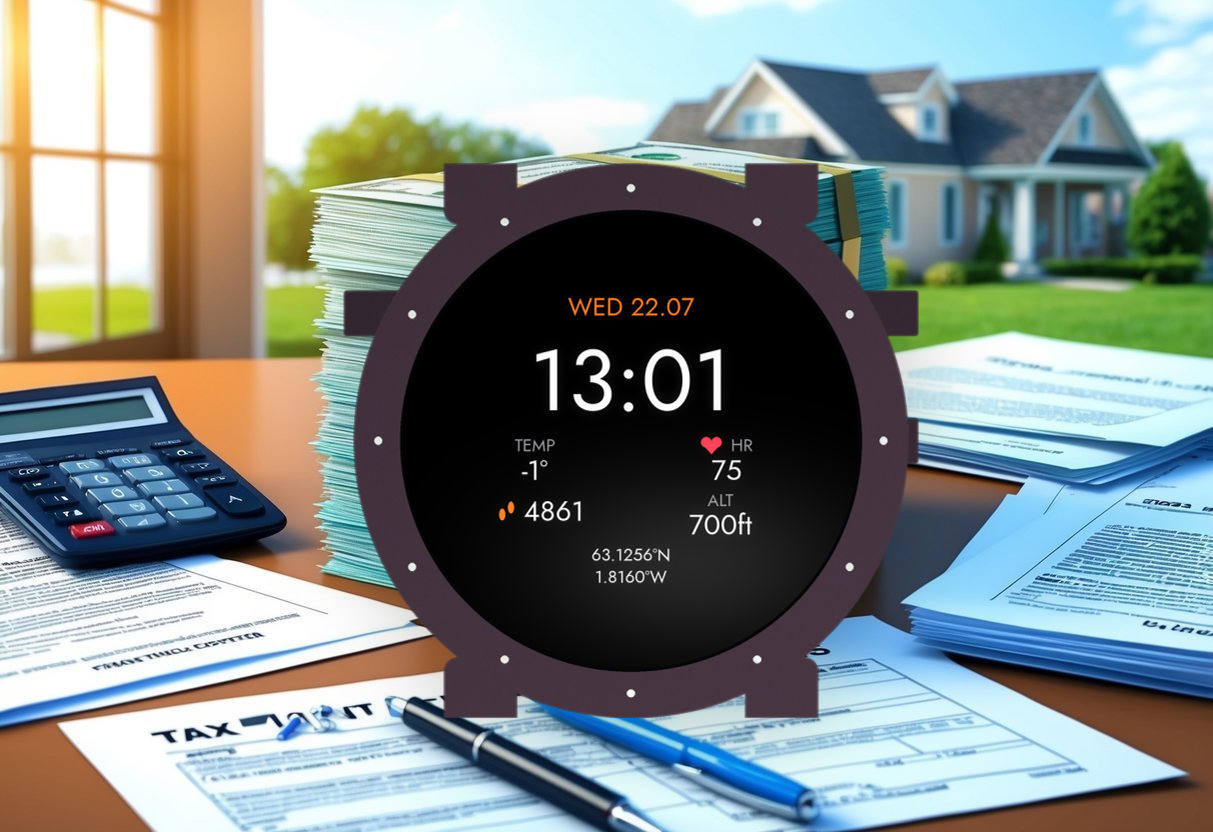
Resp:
13:01
